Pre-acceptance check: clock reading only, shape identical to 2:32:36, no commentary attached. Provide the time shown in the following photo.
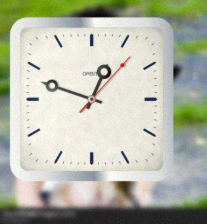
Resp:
12:48:07
